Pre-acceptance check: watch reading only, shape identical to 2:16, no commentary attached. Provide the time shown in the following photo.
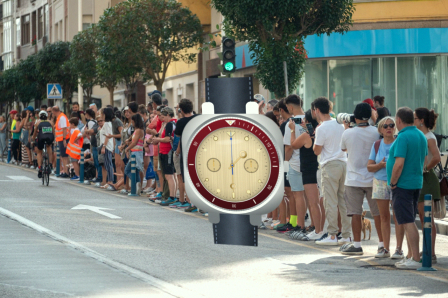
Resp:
1:30
